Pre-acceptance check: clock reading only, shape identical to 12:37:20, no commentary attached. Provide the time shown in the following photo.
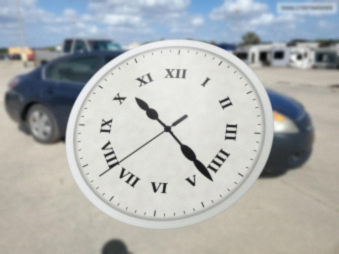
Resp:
10:22:38
